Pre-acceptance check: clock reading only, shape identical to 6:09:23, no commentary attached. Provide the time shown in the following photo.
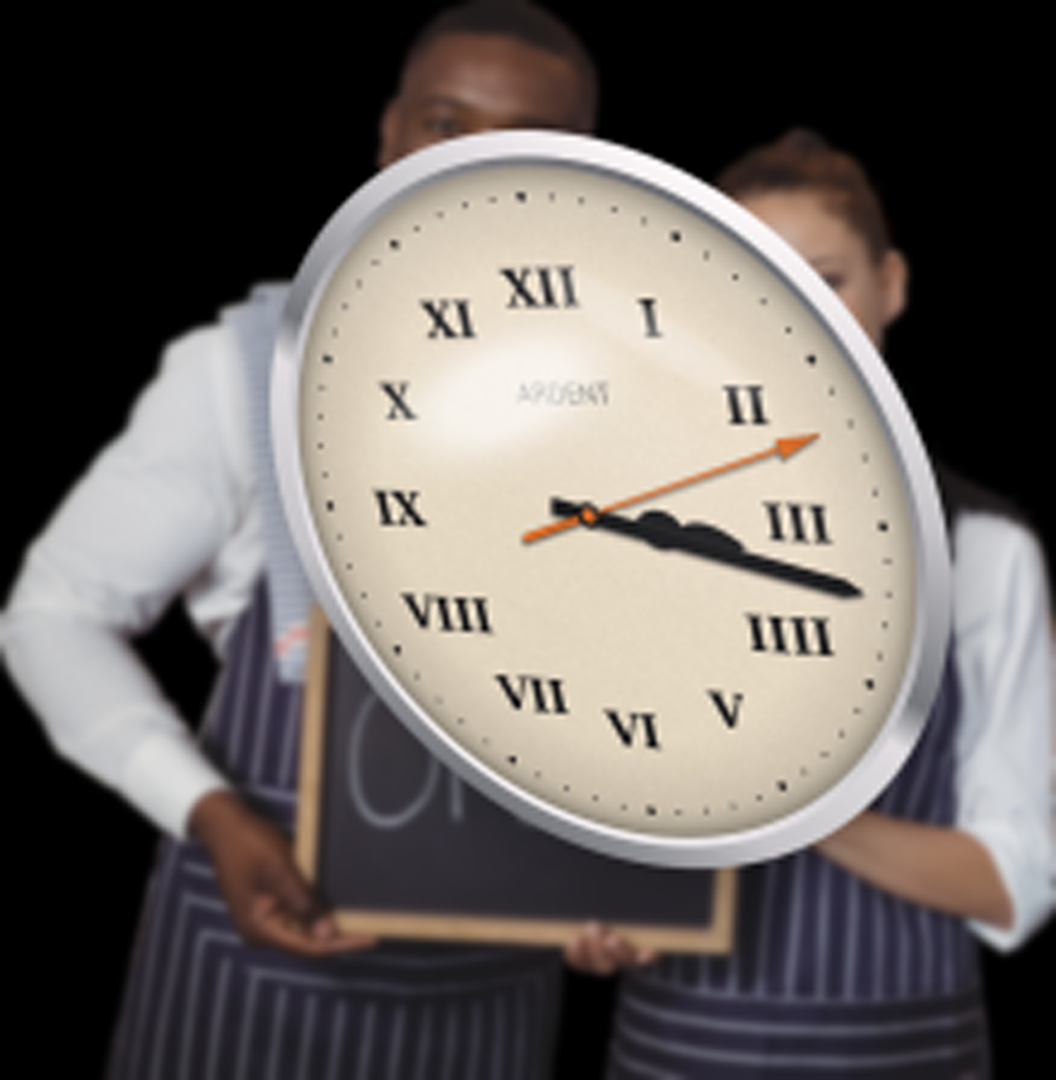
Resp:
3:17:12
